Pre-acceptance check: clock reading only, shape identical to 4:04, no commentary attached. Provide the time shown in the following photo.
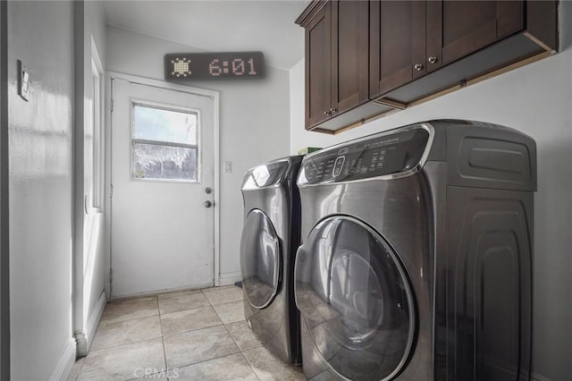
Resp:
6:01
